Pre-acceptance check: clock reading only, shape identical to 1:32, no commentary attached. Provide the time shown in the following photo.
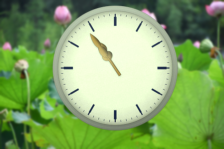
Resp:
10:54
